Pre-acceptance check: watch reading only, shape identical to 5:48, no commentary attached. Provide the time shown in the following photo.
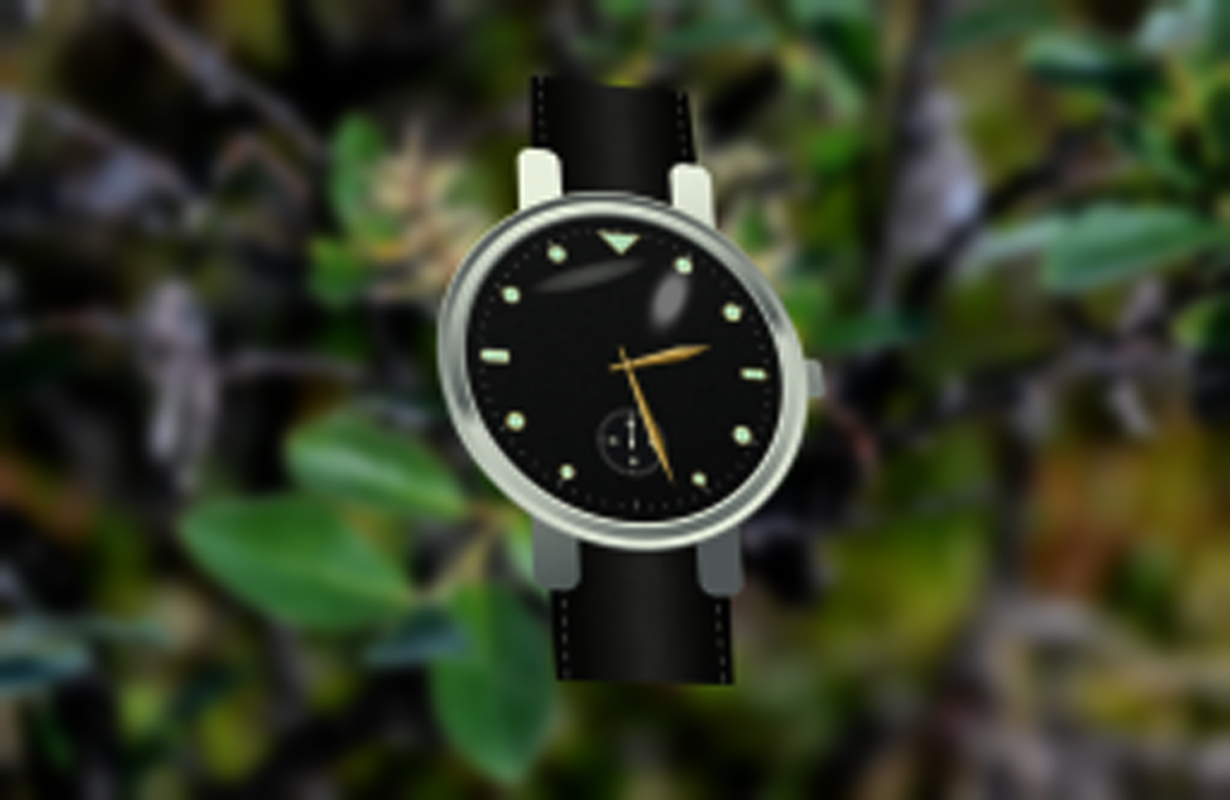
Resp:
2:27
